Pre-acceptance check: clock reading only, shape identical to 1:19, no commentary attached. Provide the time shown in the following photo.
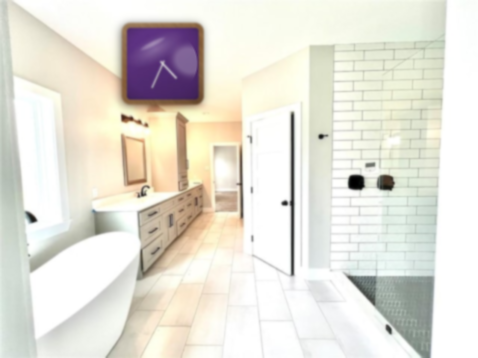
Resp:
4:34
